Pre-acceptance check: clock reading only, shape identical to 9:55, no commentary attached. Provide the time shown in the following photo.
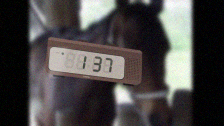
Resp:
1:37
